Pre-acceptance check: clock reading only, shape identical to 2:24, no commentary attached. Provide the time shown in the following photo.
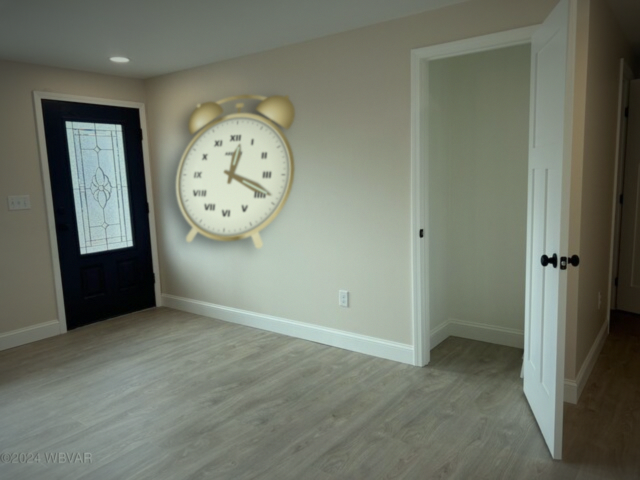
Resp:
12:19
